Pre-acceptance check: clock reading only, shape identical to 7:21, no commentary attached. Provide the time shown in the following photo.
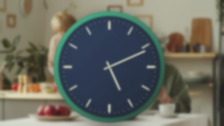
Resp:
5:11
